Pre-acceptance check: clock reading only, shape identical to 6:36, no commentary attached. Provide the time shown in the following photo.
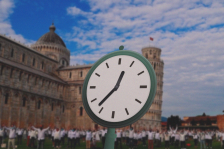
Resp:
12:37
